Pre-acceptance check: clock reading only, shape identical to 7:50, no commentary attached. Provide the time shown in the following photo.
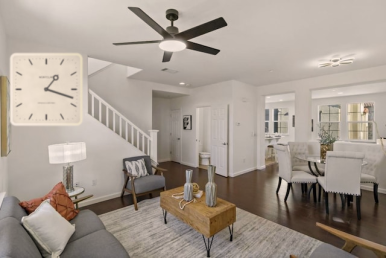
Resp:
1:18
